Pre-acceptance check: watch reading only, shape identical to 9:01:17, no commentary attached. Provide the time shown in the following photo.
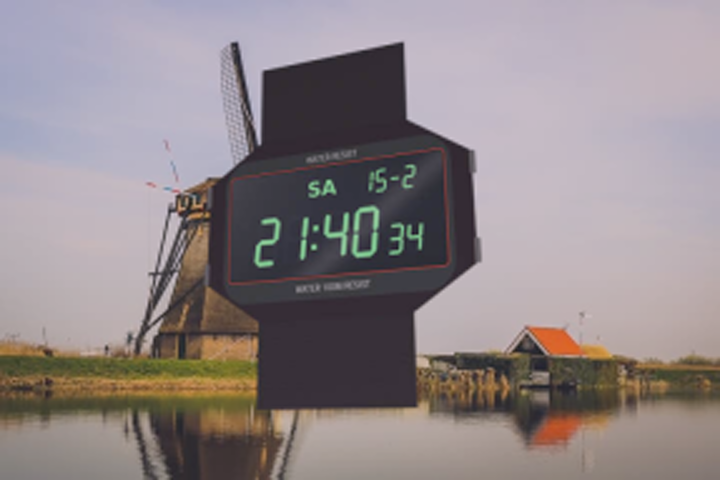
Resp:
21:40:34
